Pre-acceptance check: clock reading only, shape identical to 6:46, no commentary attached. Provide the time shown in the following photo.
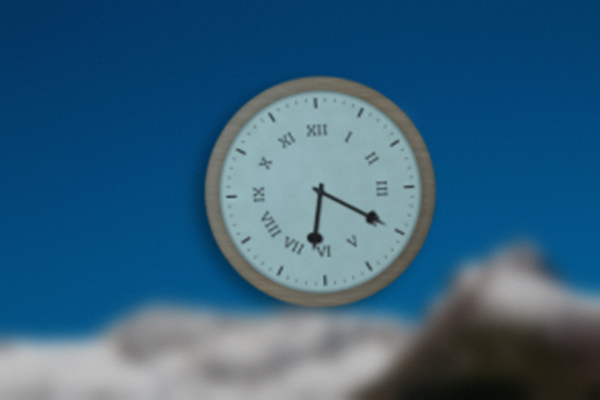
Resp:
6:20
